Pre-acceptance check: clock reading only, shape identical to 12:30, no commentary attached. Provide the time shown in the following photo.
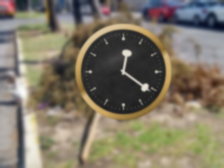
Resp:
12:21
